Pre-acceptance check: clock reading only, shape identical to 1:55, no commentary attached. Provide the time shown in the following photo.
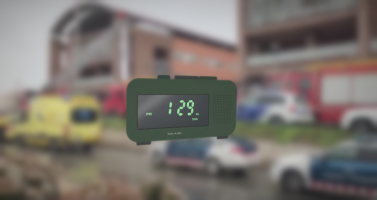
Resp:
1:29
